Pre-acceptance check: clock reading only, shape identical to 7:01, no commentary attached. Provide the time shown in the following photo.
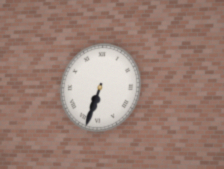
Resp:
6:33
